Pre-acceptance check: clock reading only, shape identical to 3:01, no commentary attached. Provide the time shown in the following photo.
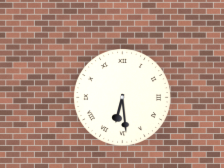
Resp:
6:29
